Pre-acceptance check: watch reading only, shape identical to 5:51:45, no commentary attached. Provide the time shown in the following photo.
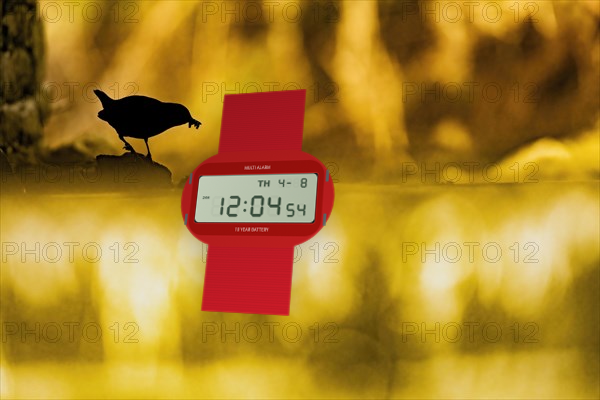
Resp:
12:04:54
